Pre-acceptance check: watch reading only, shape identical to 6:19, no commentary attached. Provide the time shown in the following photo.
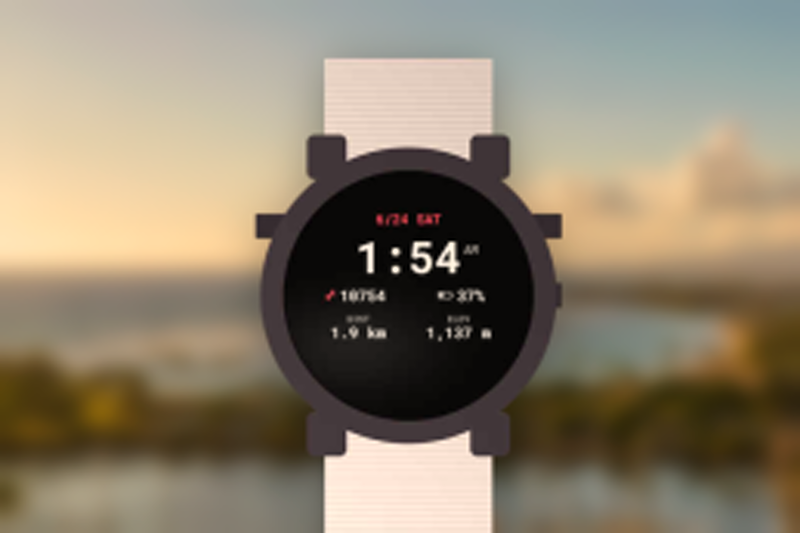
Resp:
1:54
